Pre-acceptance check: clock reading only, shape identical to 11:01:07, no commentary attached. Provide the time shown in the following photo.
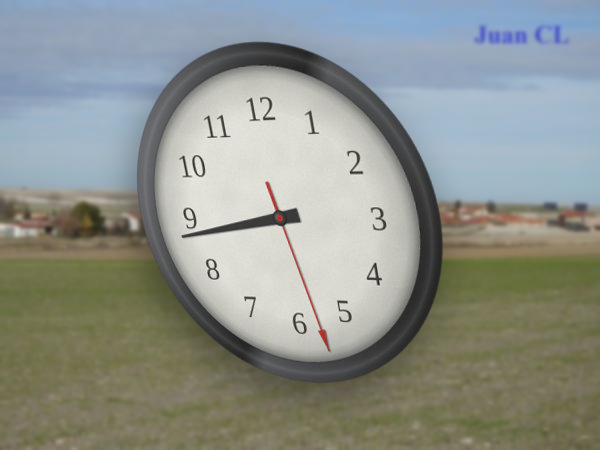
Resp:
8:43:28
